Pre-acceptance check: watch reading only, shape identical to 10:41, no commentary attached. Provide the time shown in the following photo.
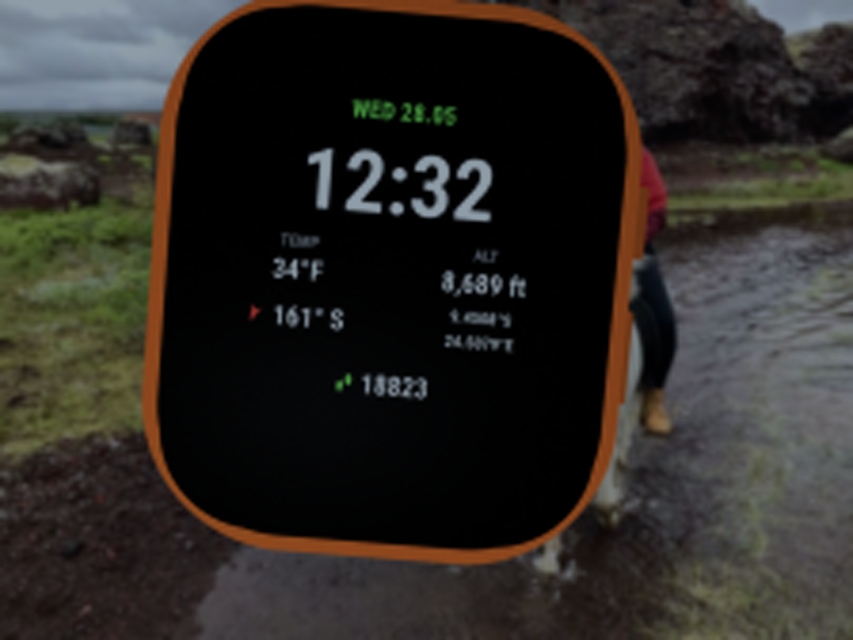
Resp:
12:32
